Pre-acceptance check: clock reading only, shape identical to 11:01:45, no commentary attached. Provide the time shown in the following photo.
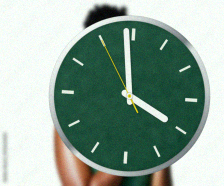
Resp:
3:58:55
